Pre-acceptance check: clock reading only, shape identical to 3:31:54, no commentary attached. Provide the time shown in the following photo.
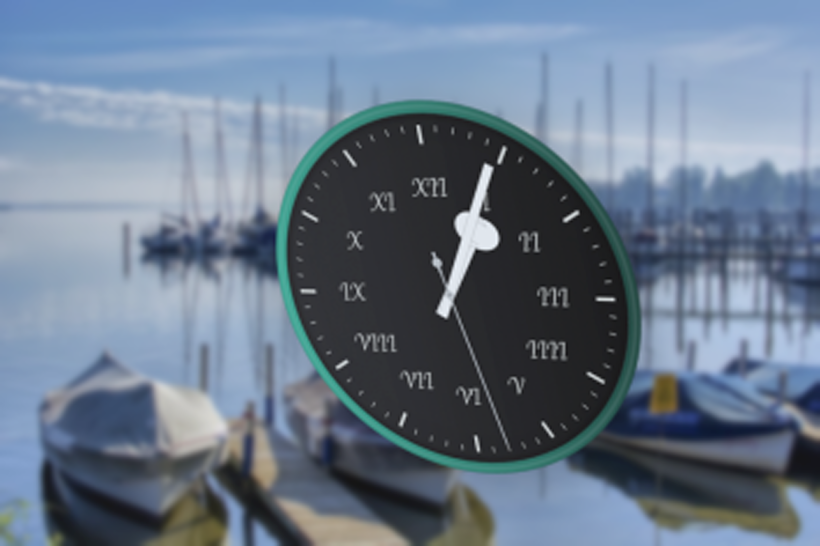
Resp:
1:04:28
